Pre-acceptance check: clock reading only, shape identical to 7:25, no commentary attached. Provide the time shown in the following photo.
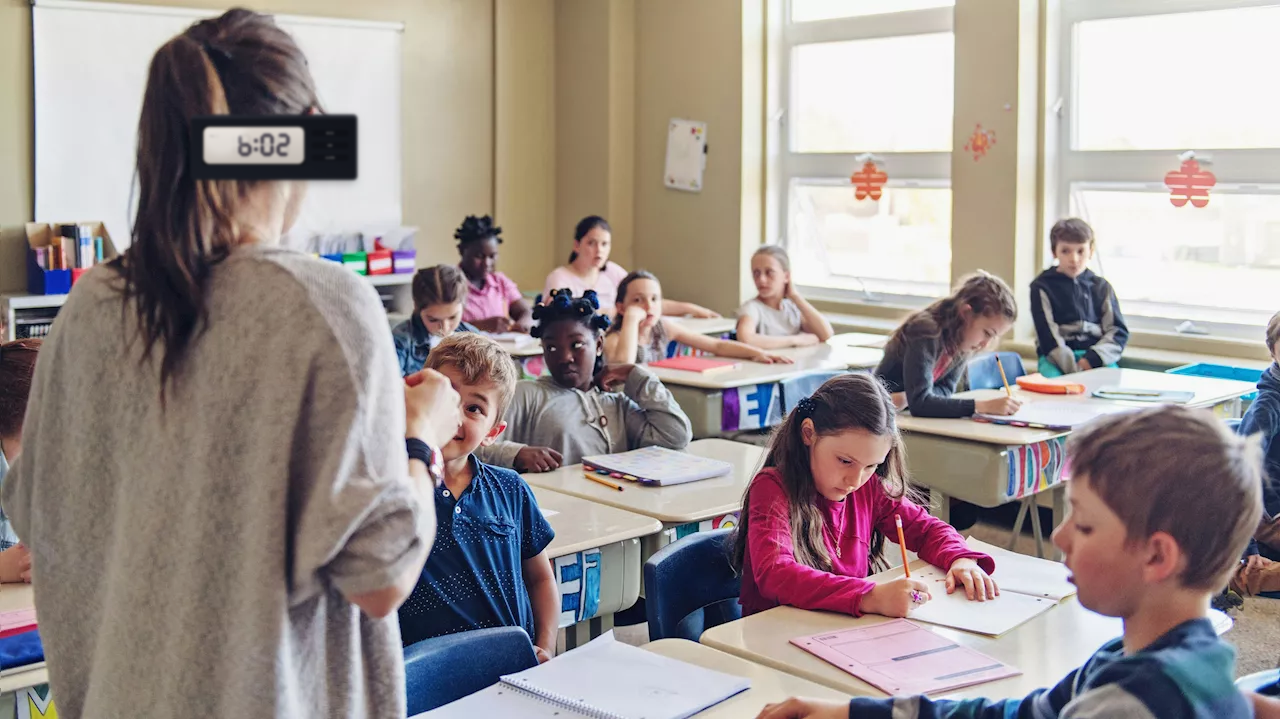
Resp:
6:02
